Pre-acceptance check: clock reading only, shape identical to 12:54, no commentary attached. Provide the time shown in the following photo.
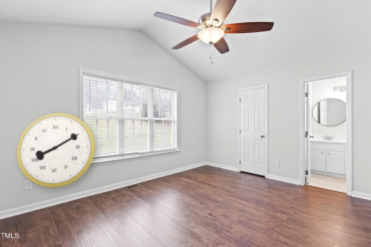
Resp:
8:10
